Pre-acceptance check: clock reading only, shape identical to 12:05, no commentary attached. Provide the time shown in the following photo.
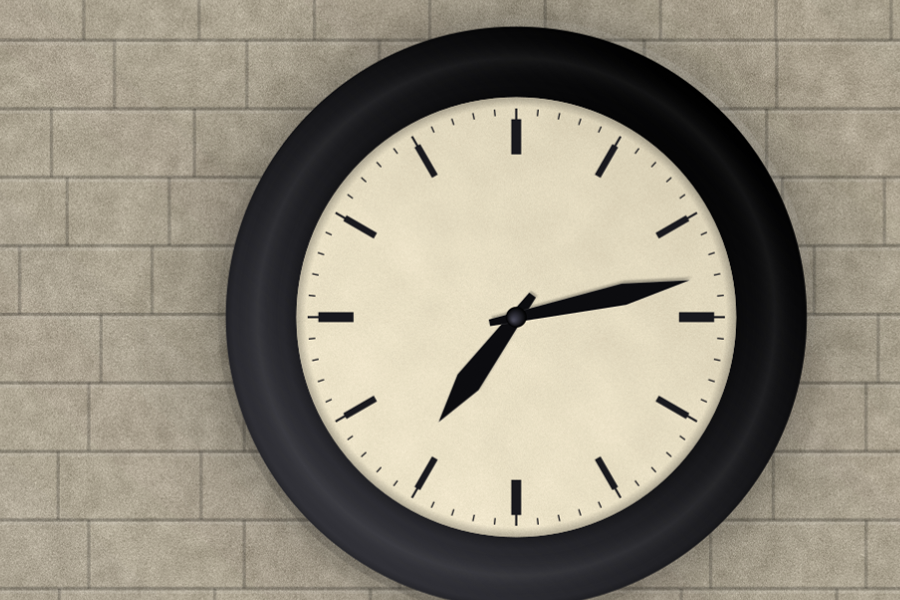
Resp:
7:13
